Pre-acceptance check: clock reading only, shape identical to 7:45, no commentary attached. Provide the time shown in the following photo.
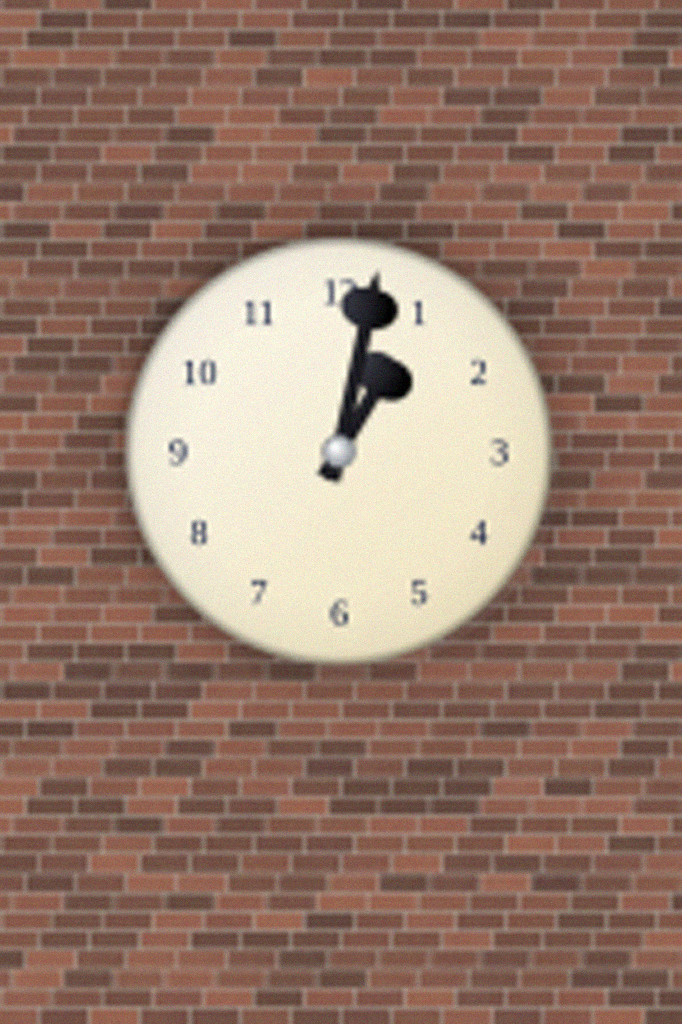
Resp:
1:02
